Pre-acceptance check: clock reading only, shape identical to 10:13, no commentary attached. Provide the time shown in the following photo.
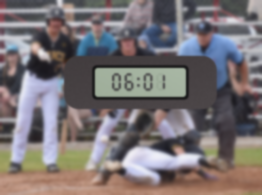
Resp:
6:01
